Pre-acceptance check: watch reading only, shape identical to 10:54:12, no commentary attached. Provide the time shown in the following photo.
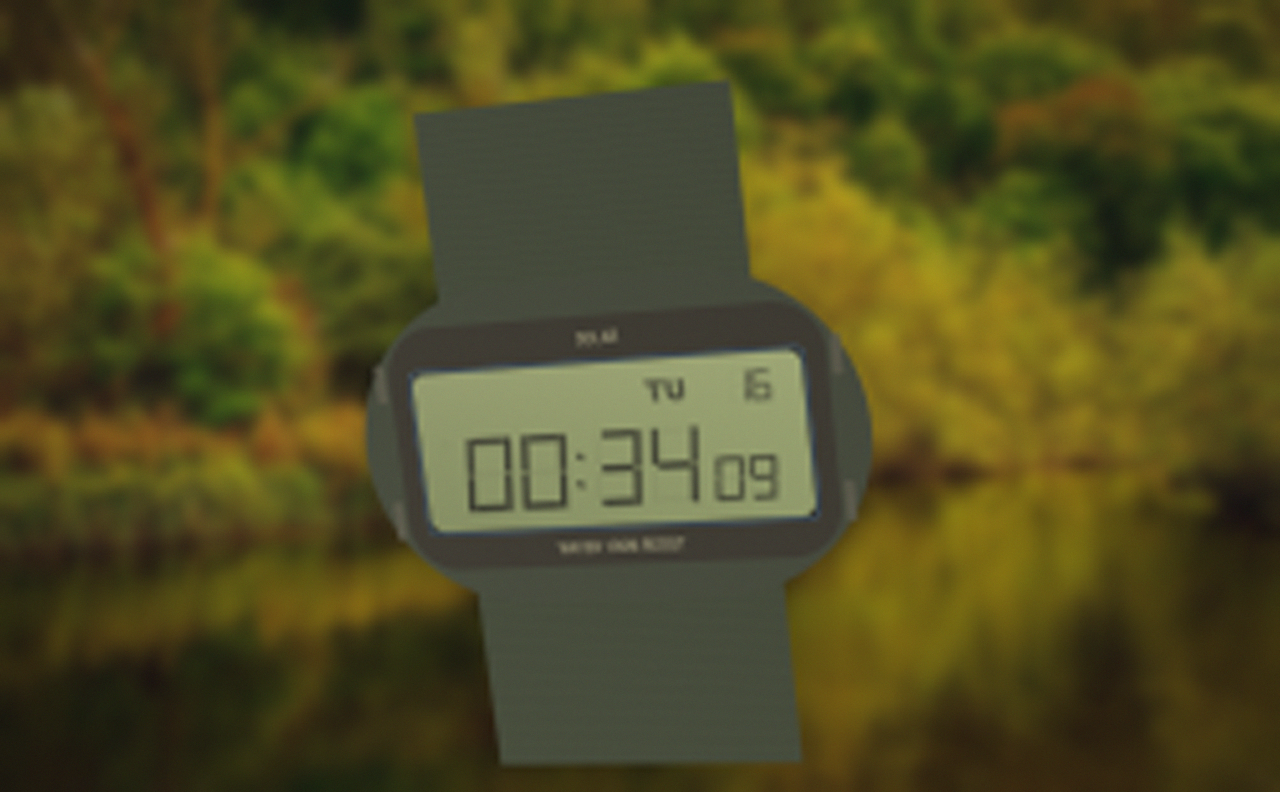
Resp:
0:34:09
